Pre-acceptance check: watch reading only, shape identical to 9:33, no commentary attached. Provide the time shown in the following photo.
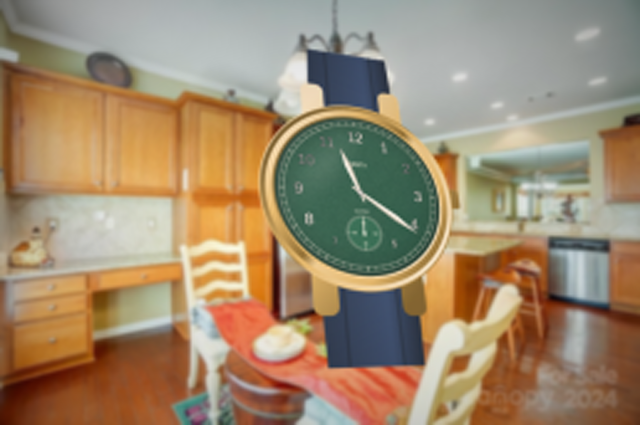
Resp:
11:21
